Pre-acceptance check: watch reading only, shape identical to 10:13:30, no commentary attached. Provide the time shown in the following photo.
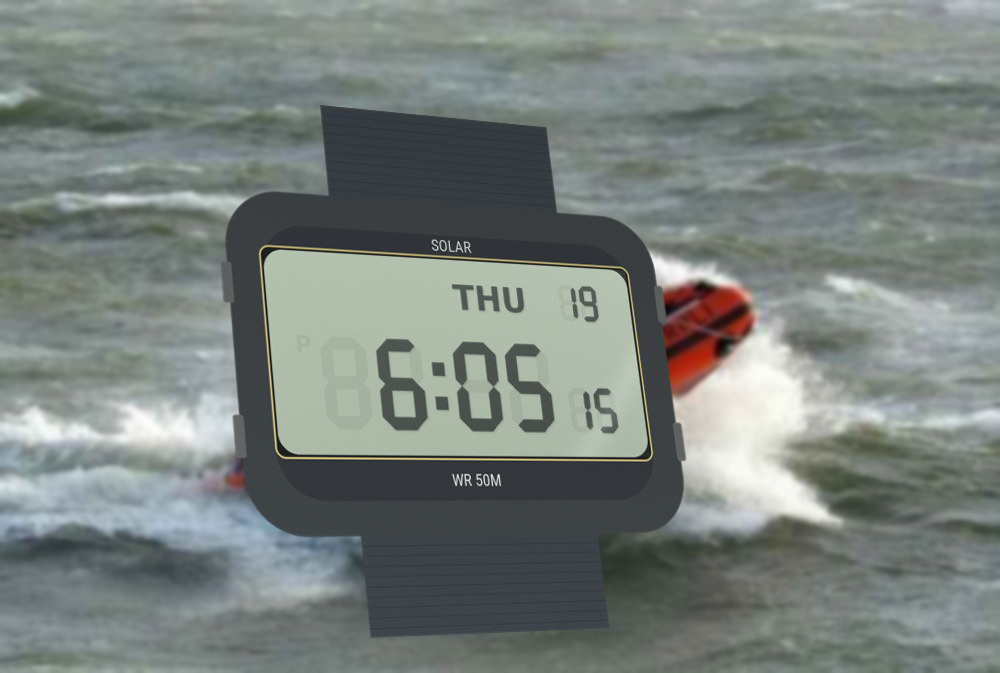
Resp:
6:05:15
